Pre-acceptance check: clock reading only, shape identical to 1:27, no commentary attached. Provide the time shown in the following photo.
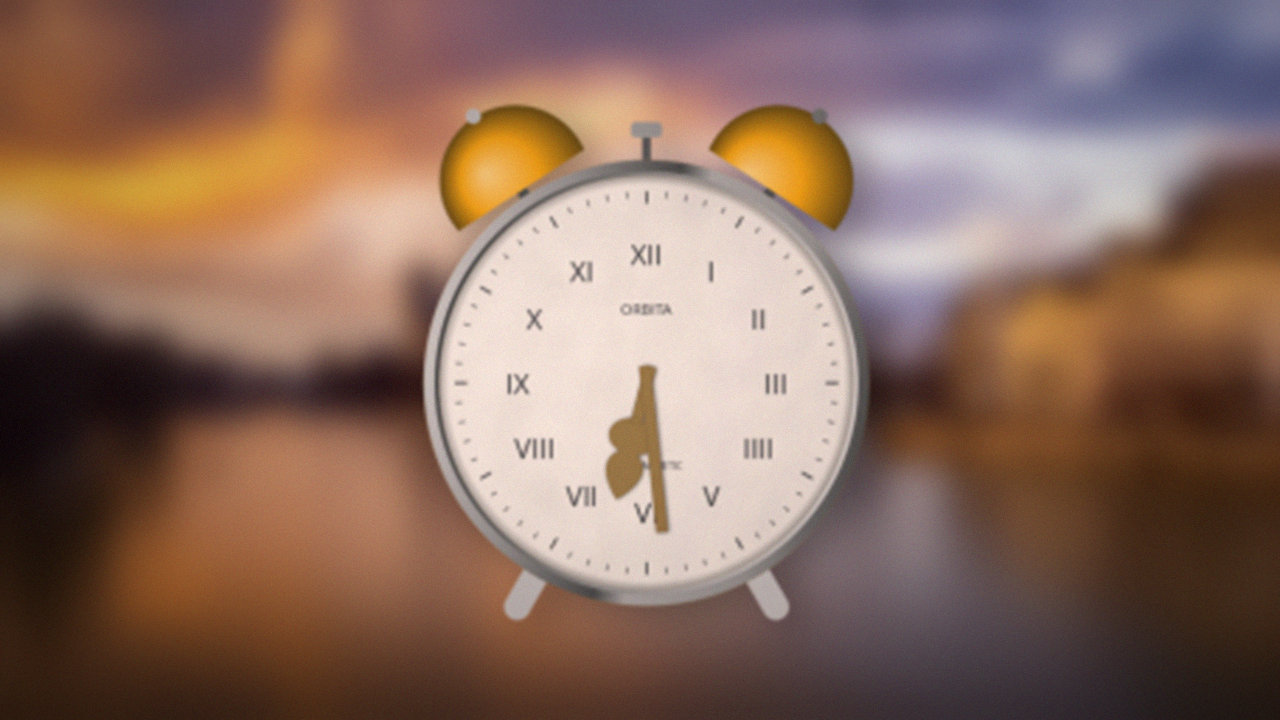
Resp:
6:29
